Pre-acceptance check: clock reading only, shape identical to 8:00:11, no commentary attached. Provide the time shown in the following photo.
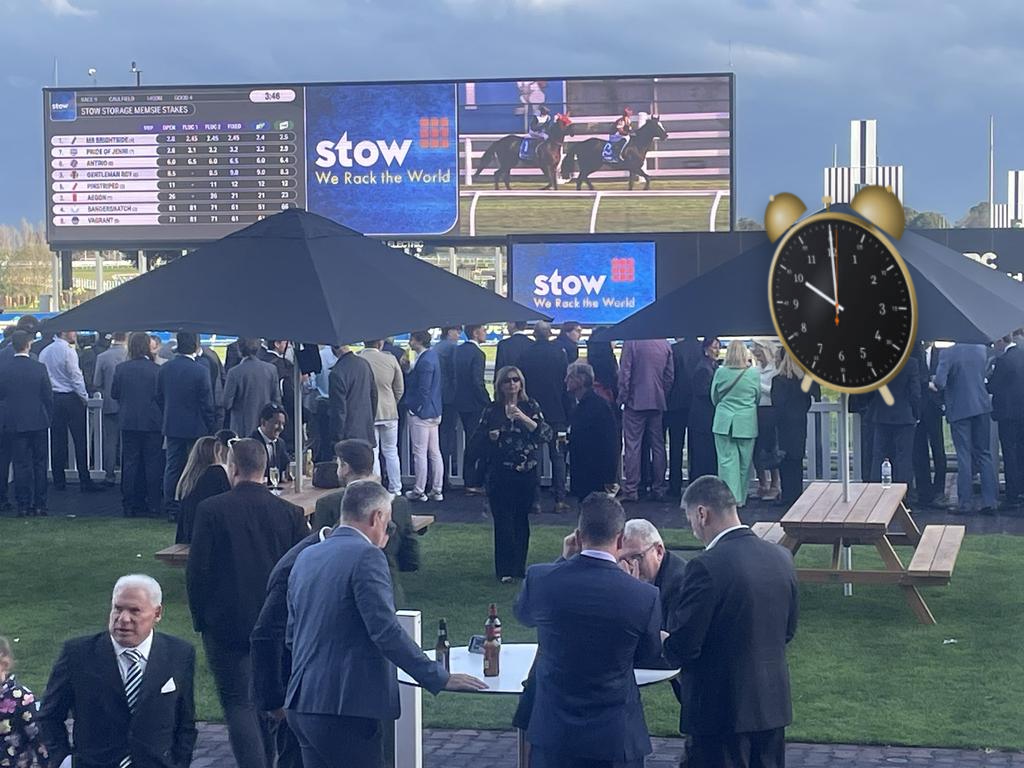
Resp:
10:00:01
